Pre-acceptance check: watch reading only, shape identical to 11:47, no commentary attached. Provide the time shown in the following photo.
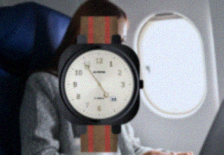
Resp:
4:54
